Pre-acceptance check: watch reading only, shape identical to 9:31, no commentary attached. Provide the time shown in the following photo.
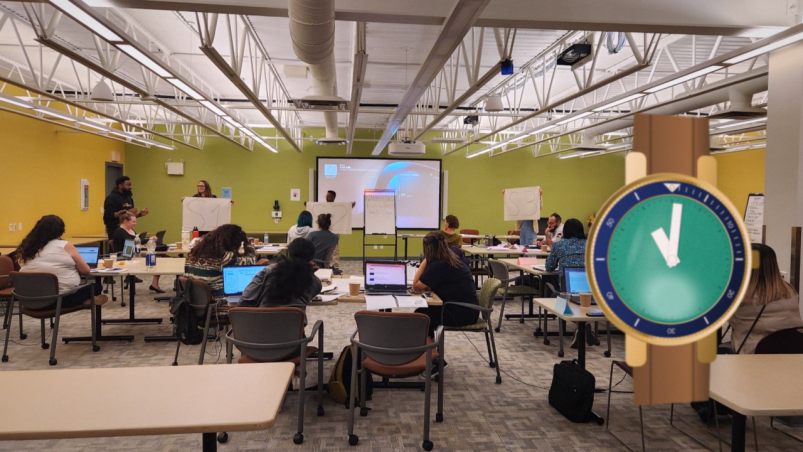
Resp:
11:01
